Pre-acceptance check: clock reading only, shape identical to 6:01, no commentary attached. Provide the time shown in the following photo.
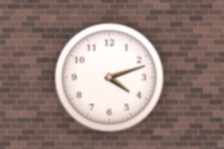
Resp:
4:12
